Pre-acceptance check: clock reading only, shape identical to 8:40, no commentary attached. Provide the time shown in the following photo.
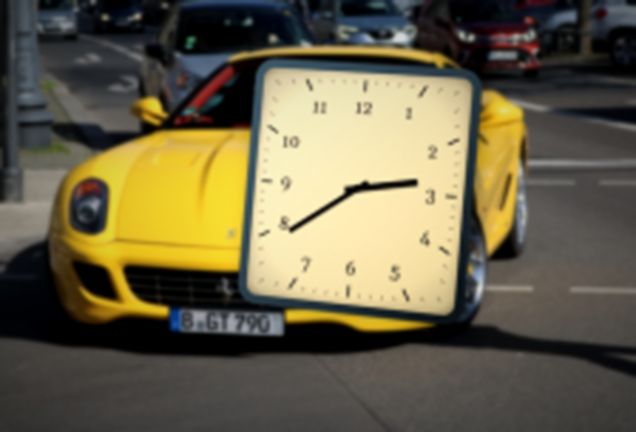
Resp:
2:39
